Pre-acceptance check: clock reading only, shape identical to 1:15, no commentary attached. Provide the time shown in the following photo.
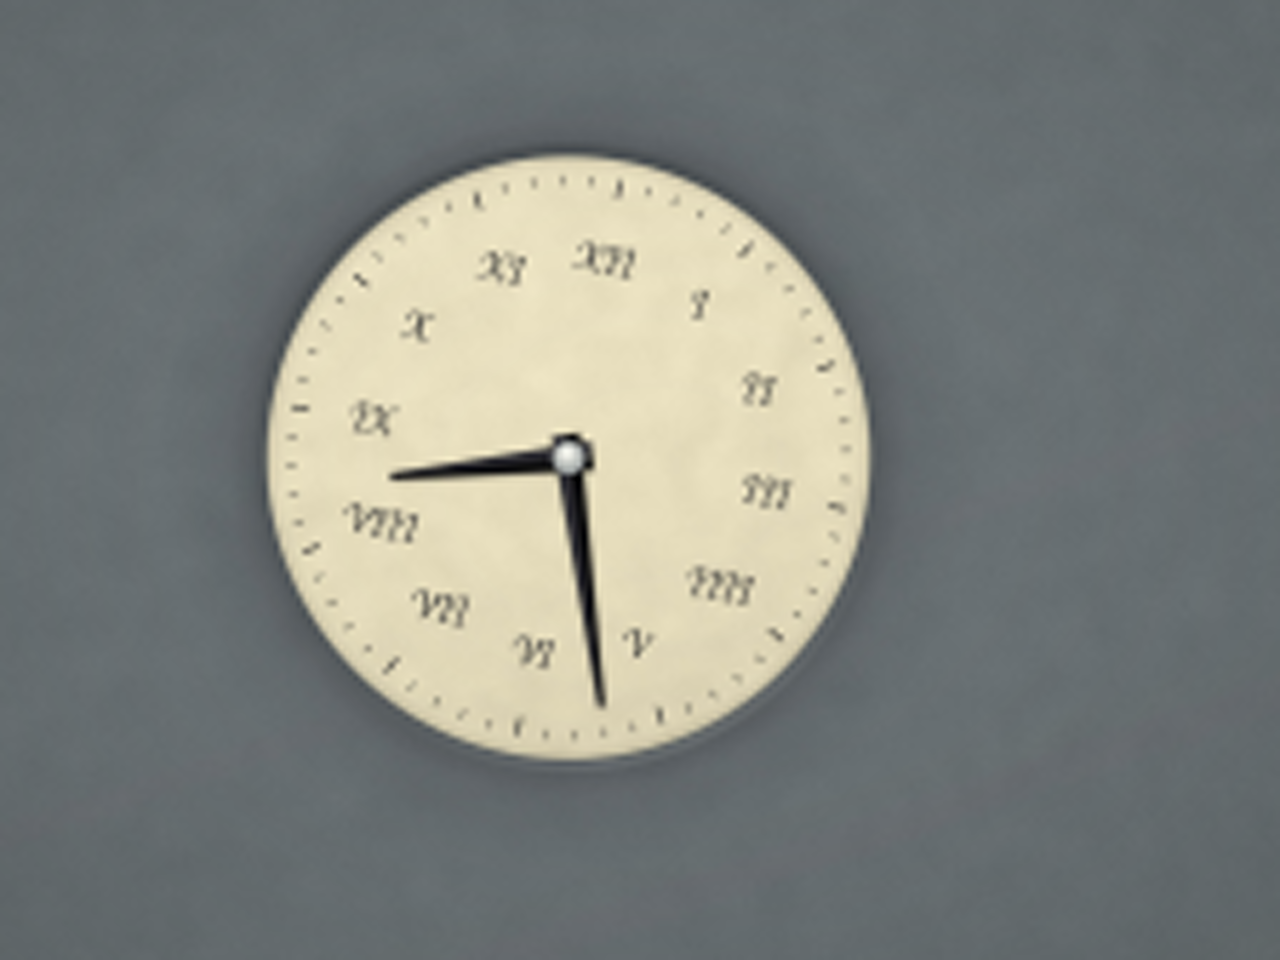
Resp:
8:27
